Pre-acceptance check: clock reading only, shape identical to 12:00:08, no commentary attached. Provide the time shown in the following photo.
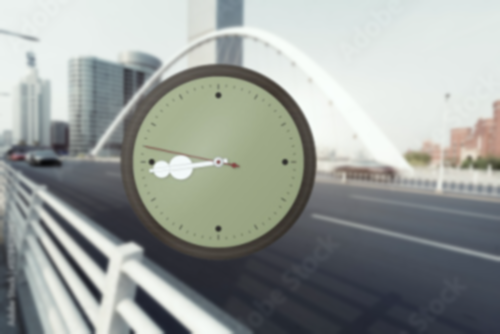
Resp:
8:43:47
